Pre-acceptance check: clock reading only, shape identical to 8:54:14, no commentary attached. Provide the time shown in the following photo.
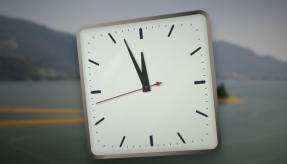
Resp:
11:56:43
